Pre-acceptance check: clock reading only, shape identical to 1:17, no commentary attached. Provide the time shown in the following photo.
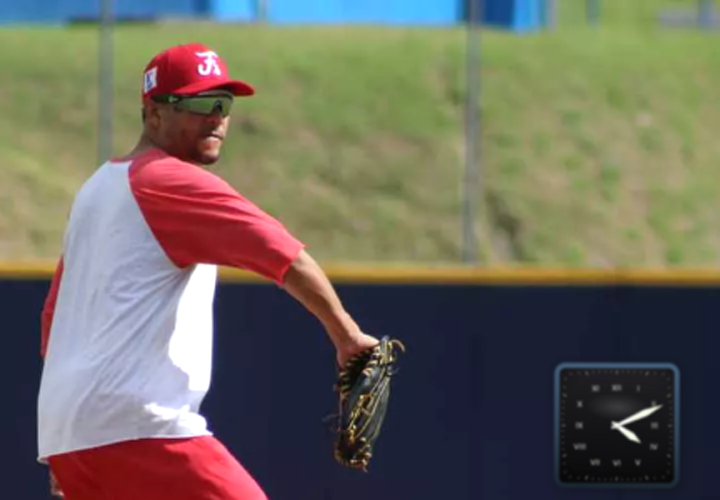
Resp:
4:11
